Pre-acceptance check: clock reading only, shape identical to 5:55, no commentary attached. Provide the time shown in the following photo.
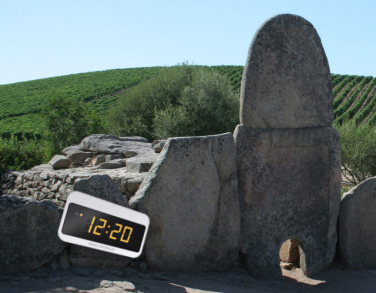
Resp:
12:20
